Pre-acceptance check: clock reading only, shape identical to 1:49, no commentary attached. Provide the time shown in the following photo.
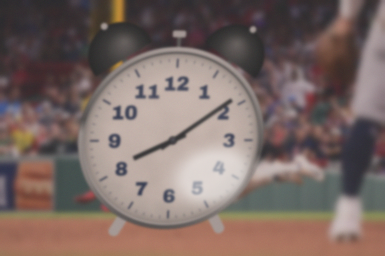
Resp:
8:09
